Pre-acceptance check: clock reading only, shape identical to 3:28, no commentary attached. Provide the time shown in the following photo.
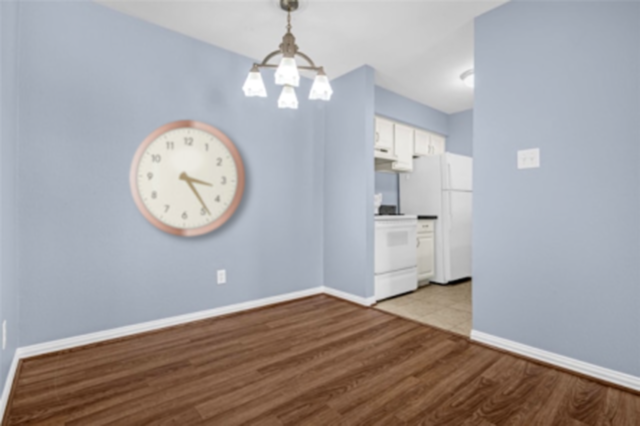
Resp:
3:24
